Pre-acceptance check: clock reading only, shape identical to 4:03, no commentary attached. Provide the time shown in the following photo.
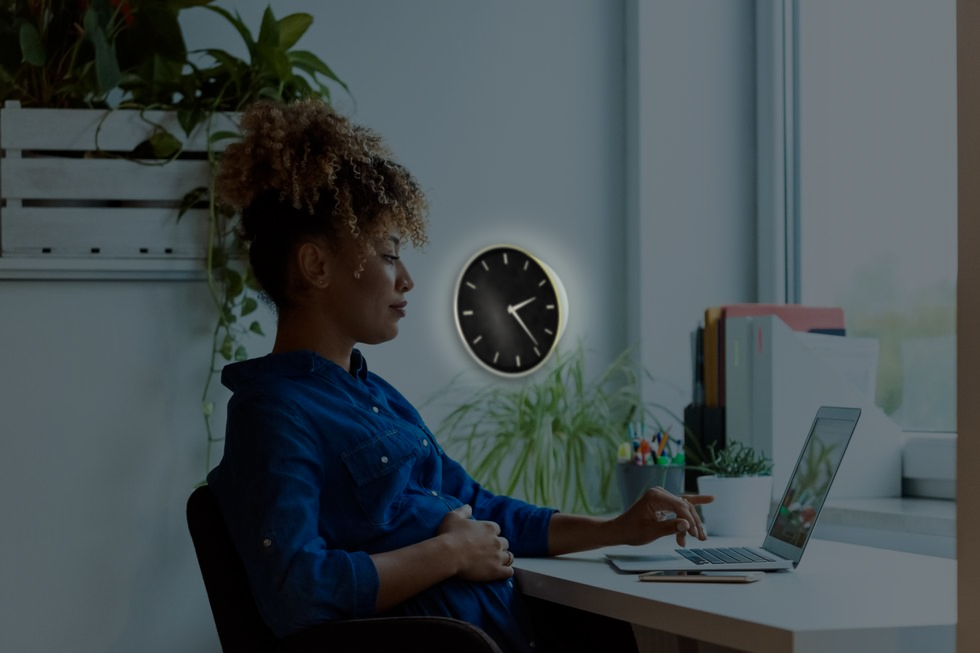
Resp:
2:24
